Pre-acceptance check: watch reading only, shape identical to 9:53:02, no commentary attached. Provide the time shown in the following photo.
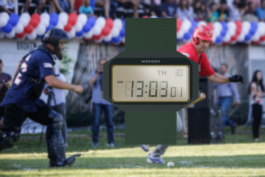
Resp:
13:03:01
